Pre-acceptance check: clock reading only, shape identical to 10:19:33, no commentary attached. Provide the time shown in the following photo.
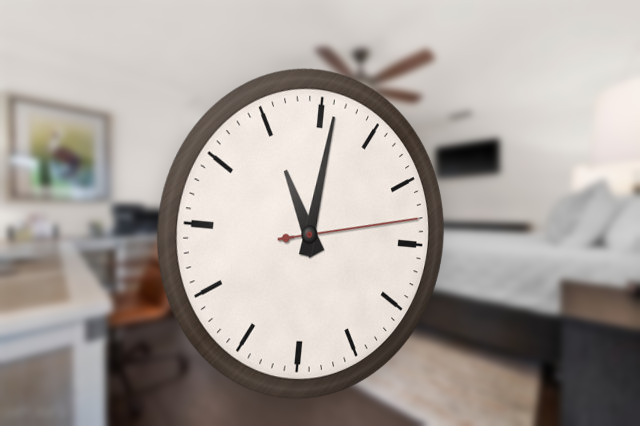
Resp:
11:01:13
